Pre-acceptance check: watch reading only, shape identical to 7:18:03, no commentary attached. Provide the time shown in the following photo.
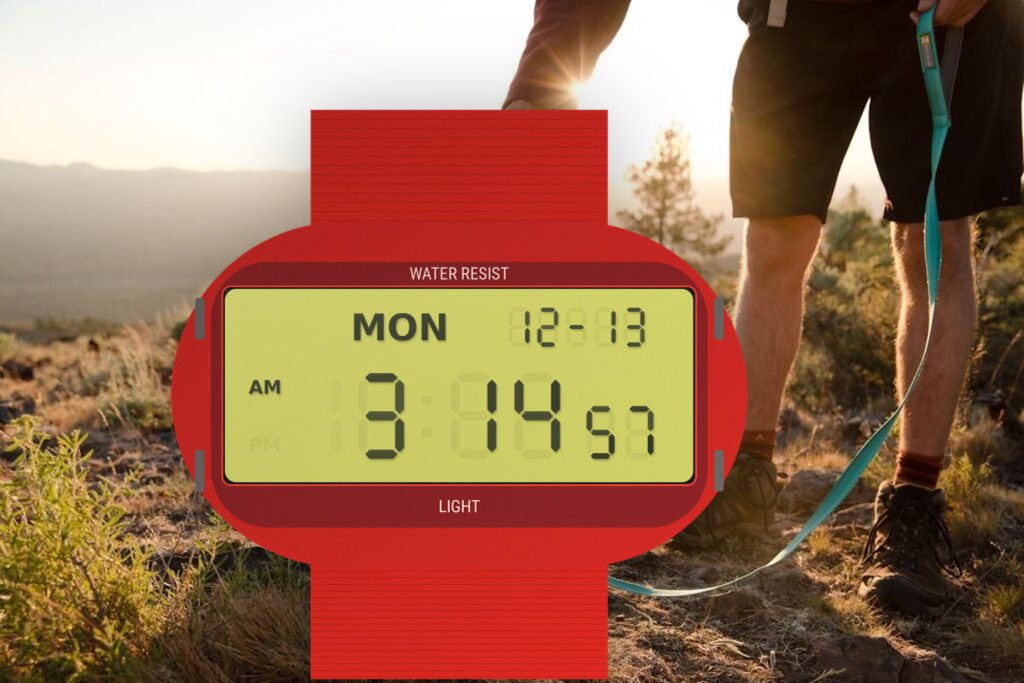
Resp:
3:14:57
